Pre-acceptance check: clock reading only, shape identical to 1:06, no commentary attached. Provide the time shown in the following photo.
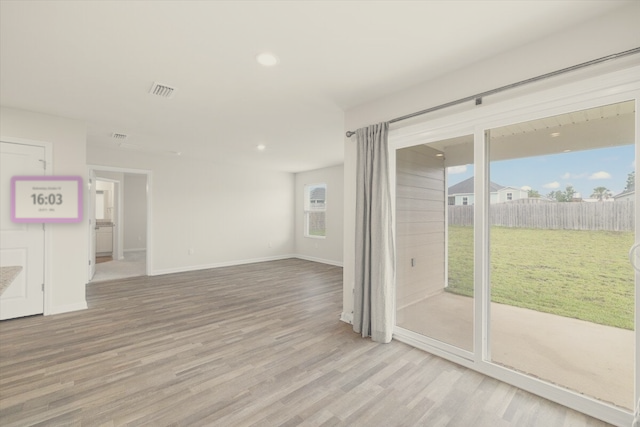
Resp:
16:03
